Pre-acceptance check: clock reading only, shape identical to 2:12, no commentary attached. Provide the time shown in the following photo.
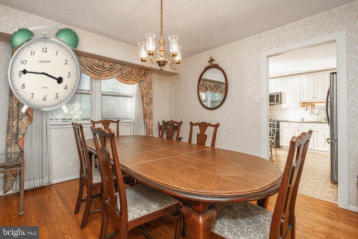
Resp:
3:46
